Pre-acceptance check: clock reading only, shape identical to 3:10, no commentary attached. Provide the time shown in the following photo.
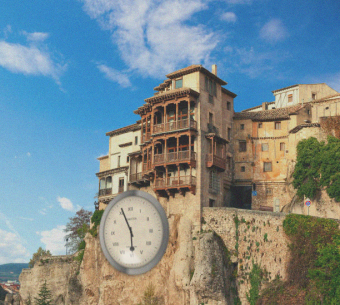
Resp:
5:56
